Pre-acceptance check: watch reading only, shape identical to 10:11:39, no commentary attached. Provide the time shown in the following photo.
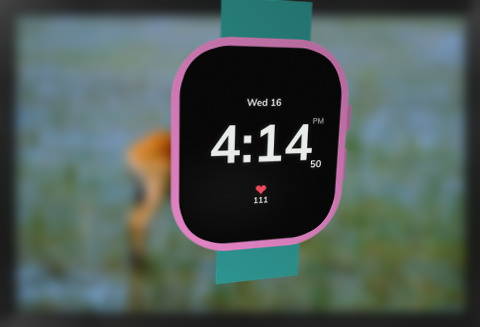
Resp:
4:14:50
